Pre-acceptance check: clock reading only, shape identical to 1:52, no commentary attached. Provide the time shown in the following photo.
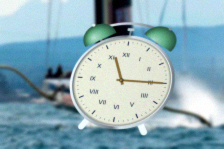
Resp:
11:15
